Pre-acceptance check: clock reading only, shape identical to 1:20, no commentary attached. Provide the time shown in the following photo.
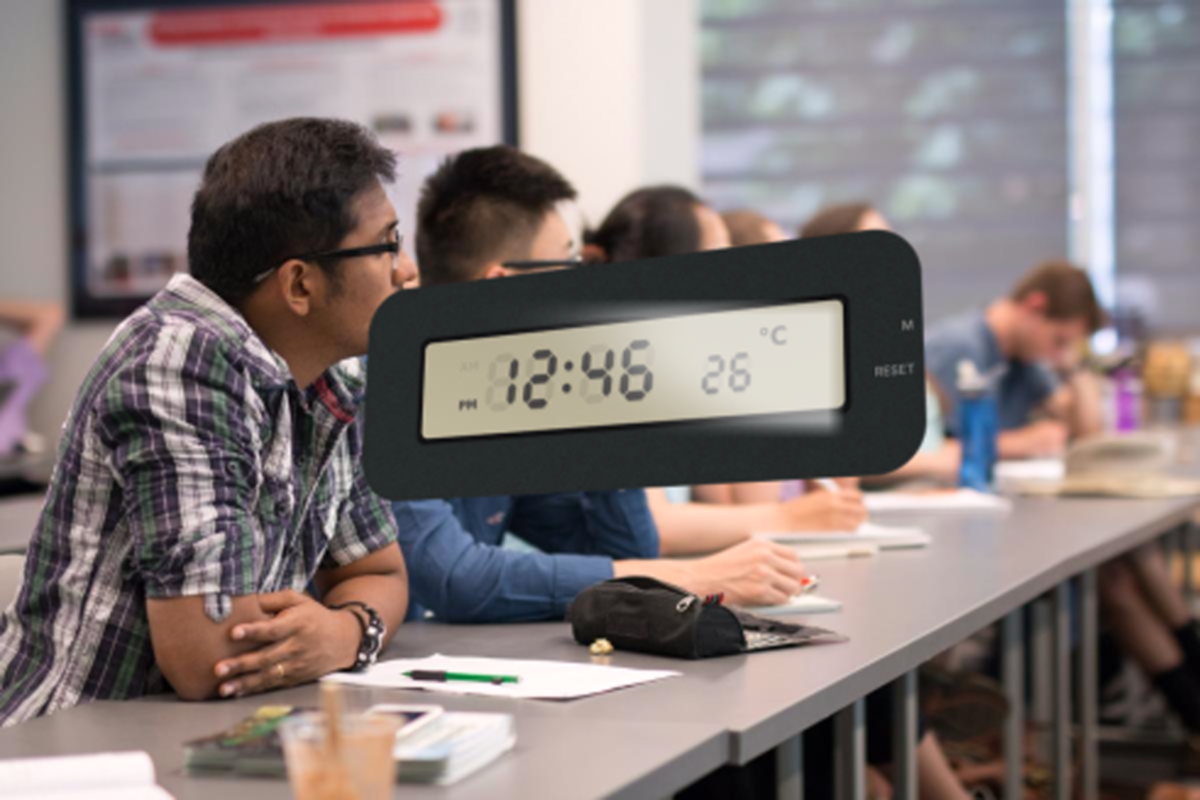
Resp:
12:46
